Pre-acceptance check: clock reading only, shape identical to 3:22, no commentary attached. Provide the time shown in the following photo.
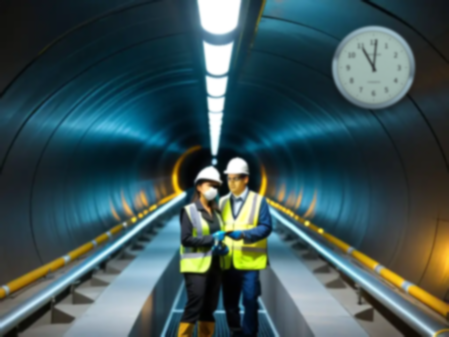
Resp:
11:01
